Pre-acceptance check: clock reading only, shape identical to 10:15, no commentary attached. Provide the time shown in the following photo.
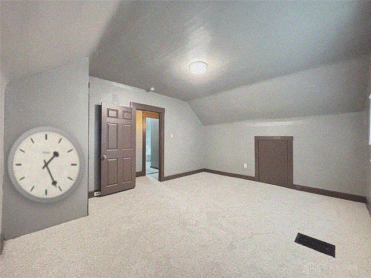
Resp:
1:26
